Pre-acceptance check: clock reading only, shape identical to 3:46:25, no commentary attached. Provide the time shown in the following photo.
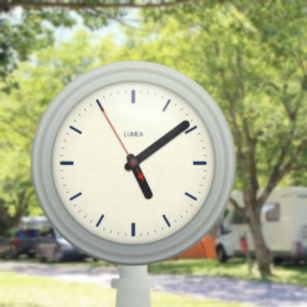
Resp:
5:08:55
